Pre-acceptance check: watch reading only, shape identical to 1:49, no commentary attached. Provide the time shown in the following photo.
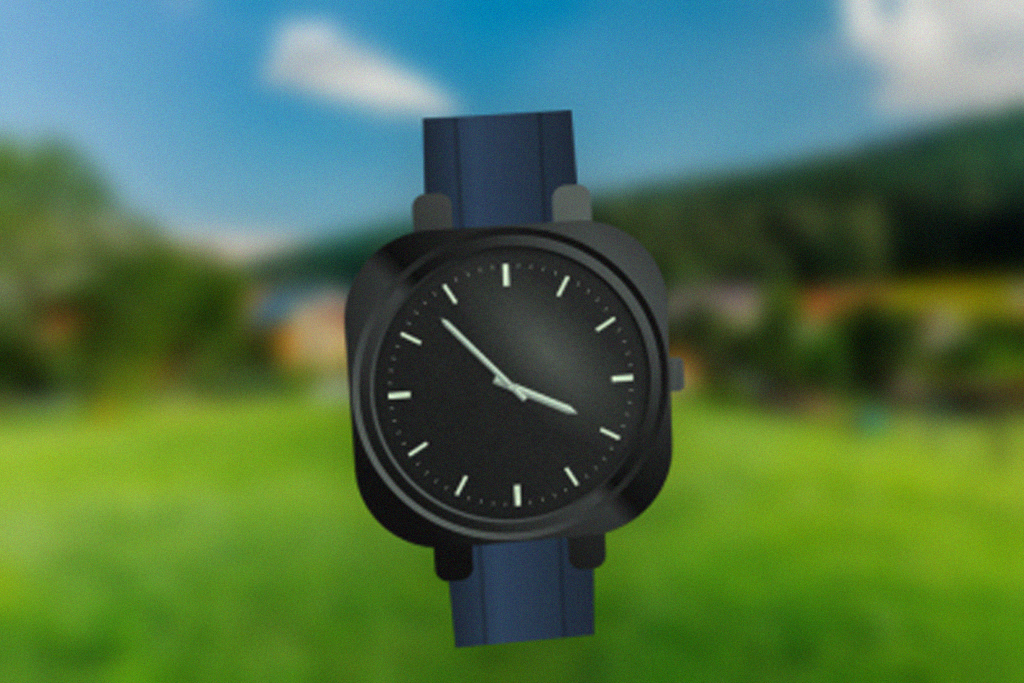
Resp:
3:53
